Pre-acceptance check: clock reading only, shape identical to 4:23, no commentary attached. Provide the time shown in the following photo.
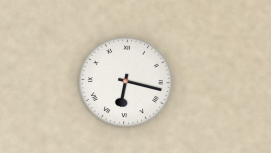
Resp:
6:17
